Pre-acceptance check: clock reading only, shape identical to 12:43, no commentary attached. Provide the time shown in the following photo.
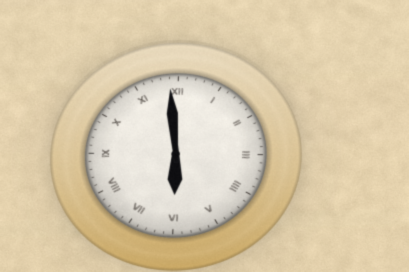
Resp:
5:59
